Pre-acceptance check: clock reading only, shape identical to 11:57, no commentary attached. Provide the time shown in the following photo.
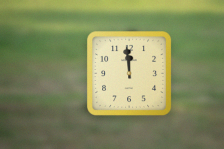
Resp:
11:59
